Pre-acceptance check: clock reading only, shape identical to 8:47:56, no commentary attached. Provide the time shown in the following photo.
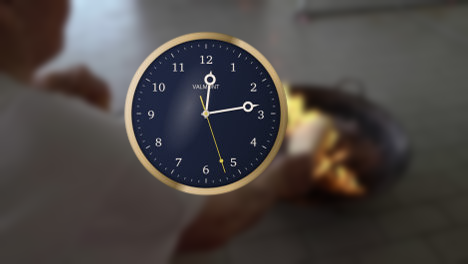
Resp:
12:13:27
